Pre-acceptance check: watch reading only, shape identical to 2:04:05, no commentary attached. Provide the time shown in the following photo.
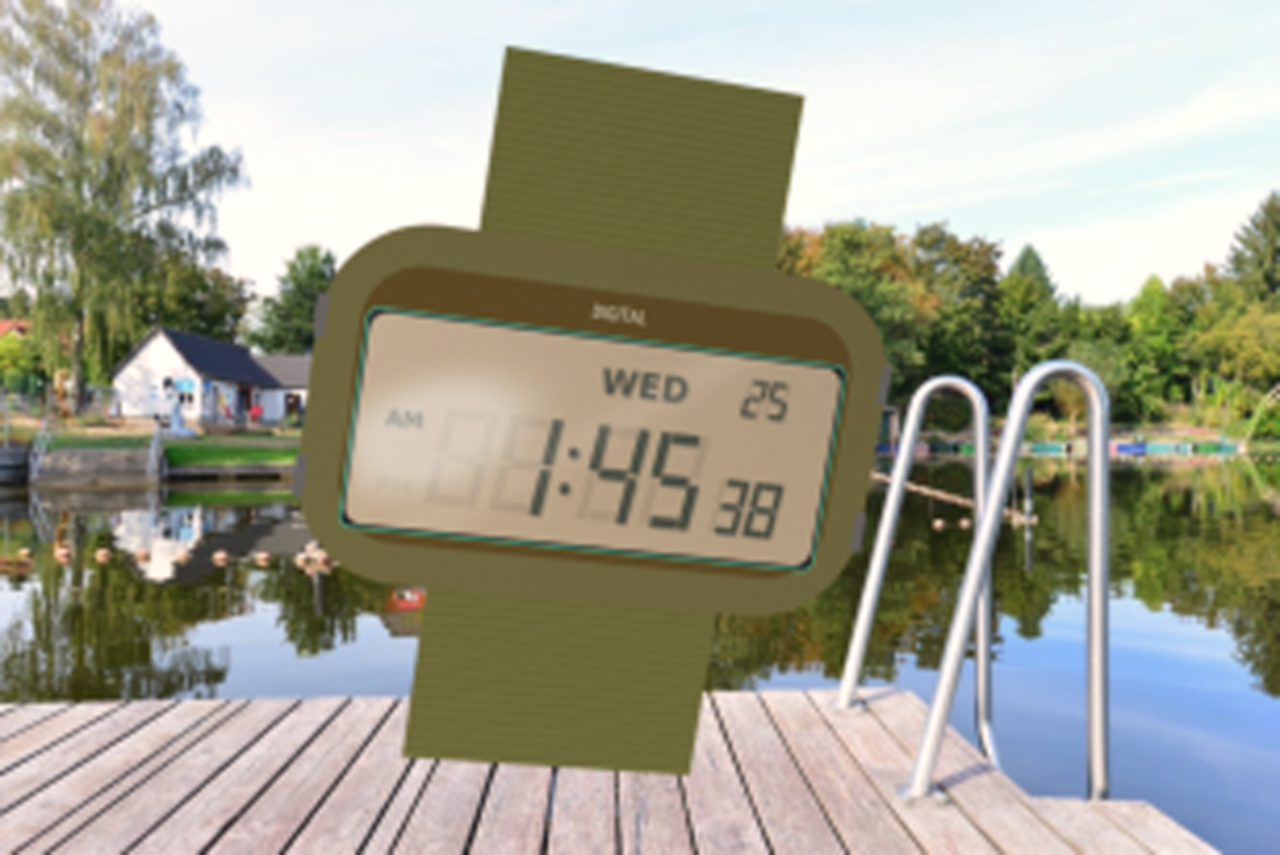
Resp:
1:45:38
